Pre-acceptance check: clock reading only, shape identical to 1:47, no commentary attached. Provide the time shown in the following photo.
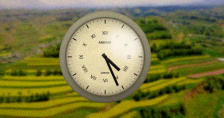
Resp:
4:26
